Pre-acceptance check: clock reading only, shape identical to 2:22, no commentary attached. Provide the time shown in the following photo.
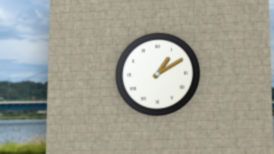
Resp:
1:10
